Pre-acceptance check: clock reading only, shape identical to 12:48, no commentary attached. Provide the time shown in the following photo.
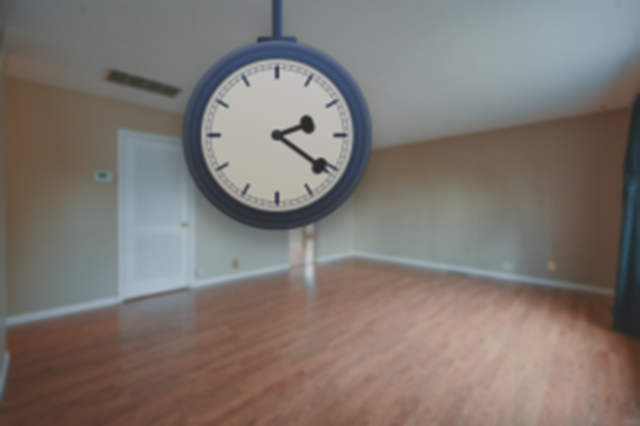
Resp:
2:21
